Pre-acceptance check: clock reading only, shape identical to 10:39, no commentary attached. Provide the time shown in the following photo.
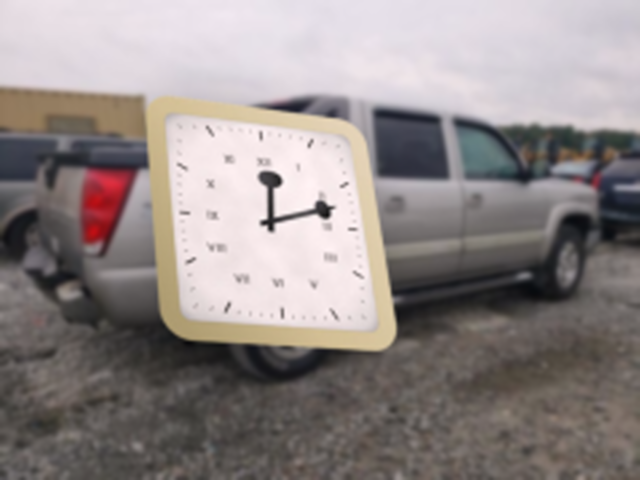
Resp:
12:12
